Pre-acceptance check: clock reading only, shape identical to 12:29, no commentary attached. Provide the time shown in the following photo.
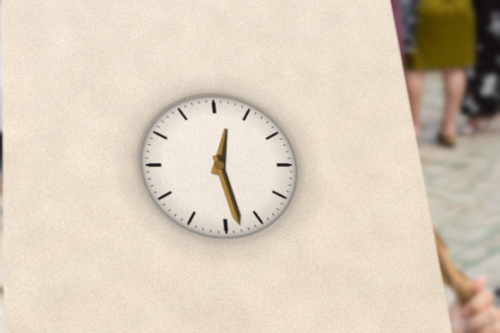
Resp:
12:28
